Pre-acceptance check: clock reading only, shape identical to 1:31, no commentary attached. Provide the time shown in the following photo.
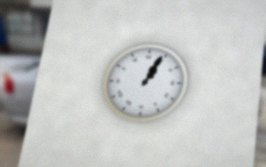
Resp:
1:04
